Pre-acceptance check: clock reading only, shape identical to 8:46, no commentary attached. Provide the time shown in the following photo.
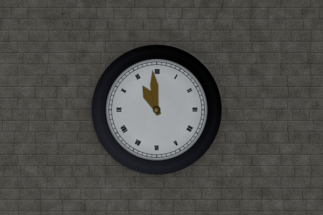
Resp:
10:59
